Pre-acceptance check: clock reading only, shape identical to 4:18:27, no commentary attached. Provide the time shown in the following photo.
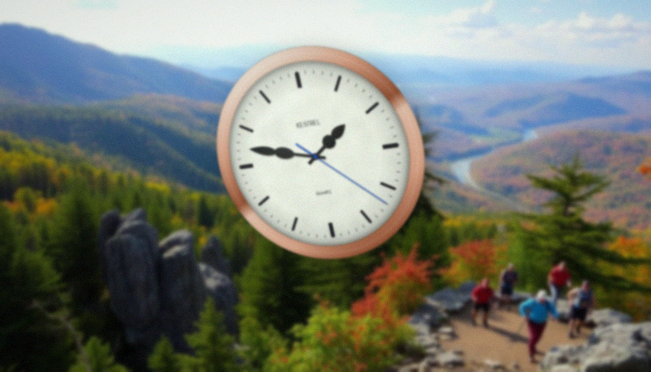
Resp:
1:47:22
